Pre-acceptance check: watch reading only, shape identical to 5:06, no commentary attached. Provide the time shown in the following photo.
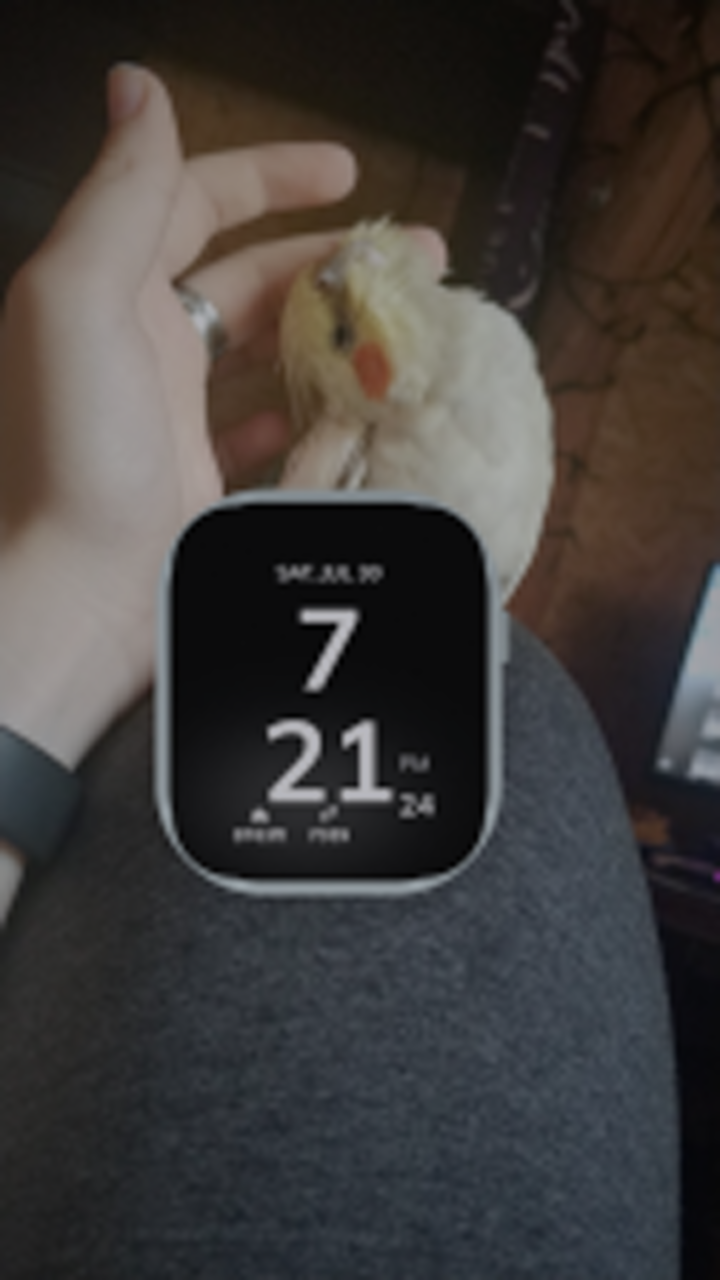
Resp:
7:21
